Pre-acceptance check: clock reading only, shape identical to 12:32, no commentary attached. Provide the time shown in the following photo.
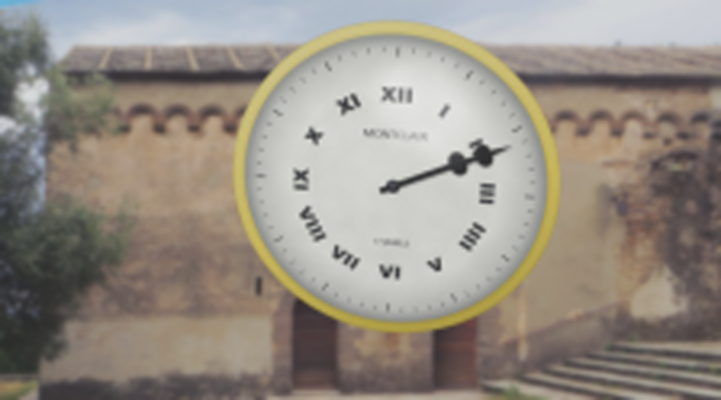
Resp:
2:11
